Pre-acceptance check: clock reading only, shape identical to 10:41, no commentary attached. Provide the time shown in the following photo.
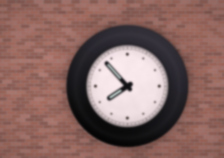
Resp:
7:53
